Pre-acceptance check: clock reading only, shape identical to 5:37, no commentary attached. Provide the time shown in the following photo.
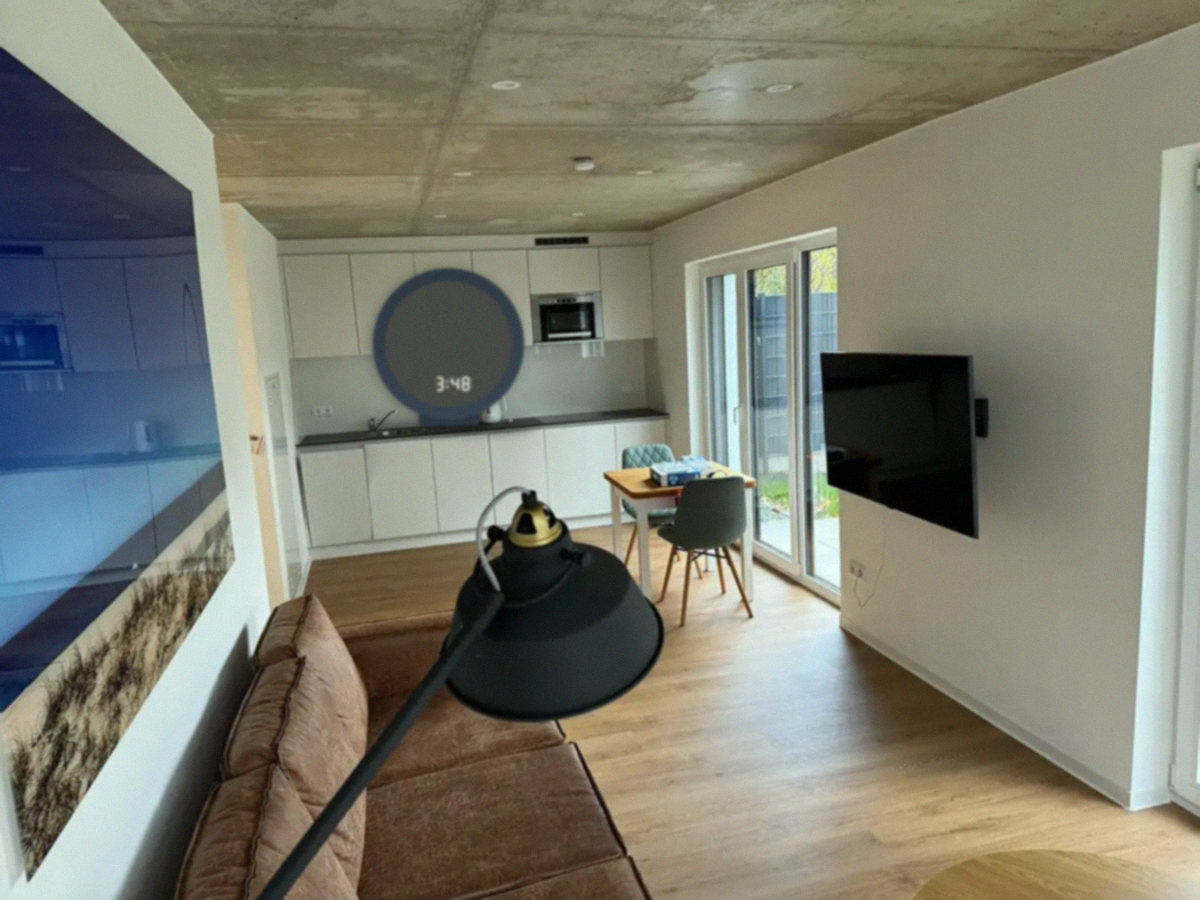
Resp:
3:48
